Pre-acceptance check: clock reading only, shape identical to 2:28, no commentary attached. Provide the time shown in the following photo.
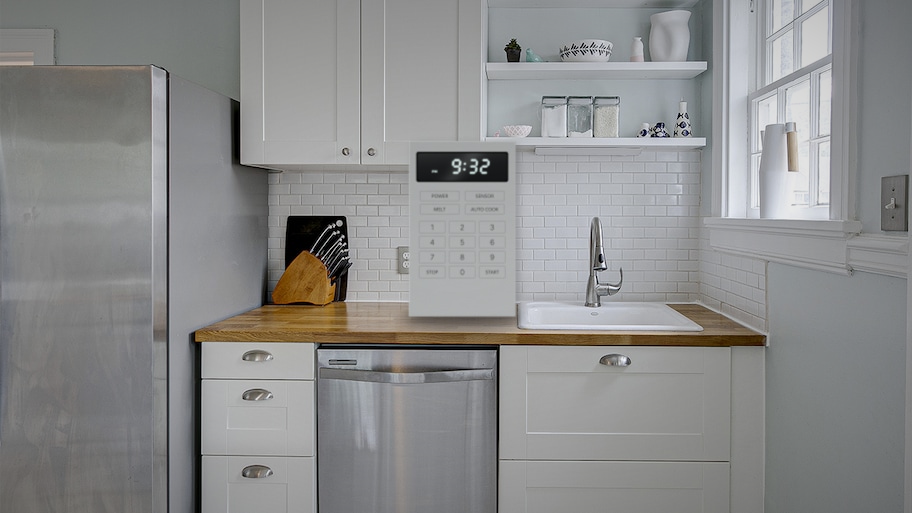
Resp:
9:32
